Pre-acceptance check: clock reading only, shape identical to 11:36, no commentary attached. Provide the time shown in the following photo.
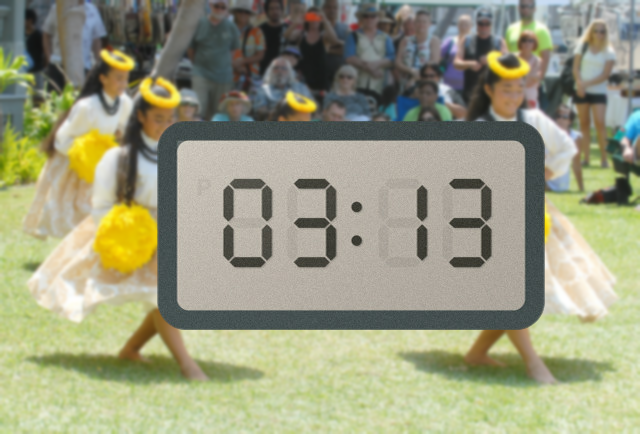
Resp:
3:13
